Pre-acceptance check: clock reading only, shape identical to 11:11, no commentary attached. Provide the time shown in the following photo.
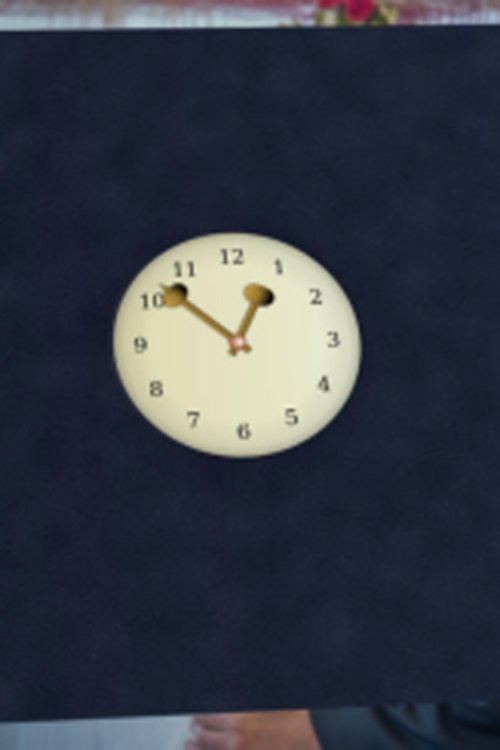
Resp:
12:52
